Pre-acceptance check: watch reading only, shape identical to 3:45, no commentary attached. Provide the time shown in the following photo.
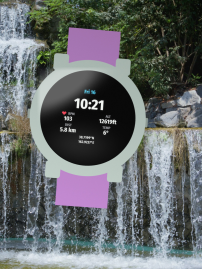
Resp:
10:21
